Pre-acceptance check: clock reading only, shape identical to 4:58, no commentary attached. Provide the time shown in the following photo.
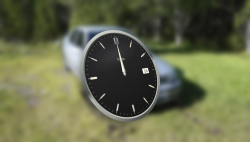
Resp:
12:00
